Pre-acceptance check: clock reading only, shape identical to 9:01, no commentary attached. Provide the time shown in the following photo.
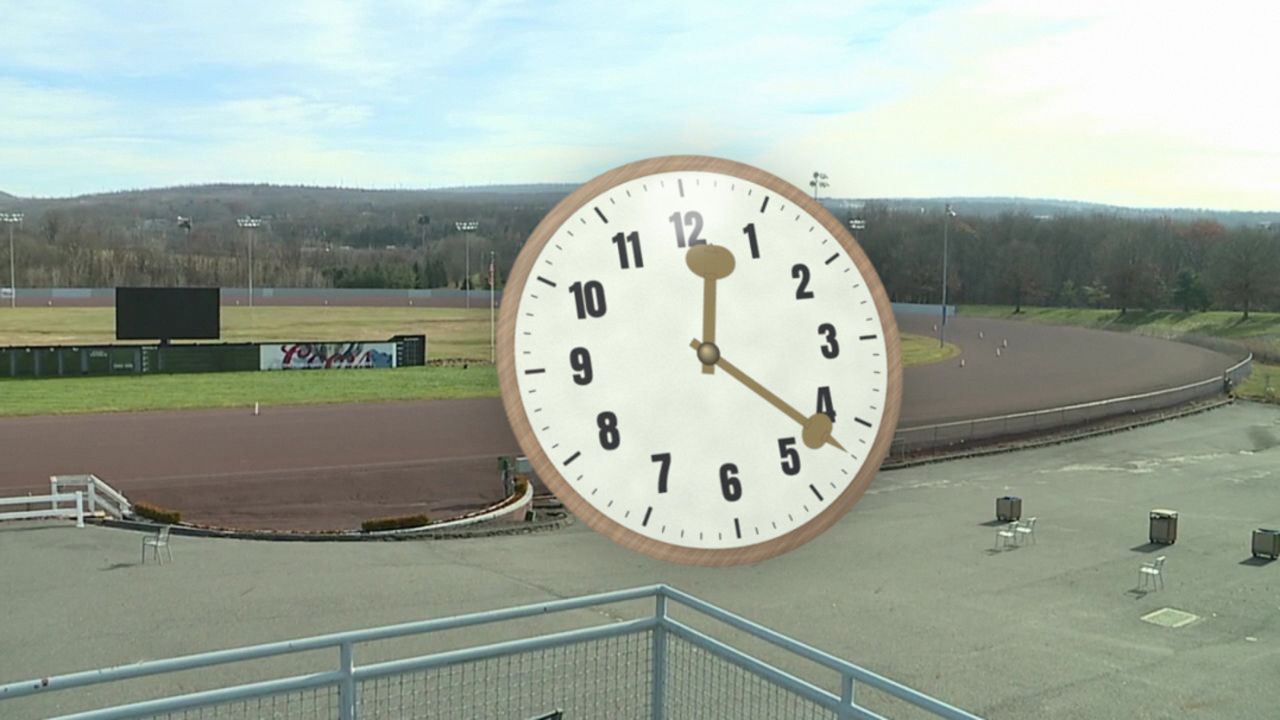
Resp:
12:22
